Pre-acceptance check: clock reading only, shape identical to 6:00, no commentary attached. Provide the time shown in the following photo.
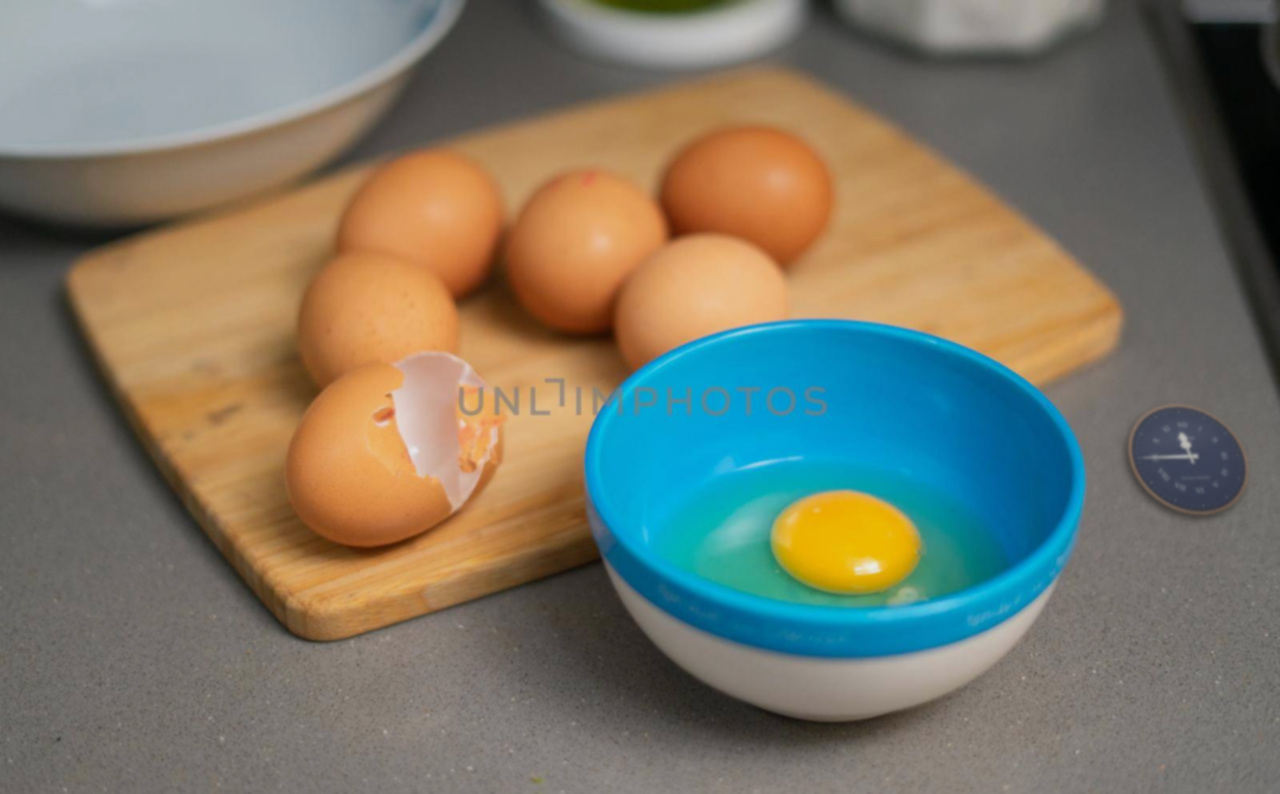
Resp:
11:45
